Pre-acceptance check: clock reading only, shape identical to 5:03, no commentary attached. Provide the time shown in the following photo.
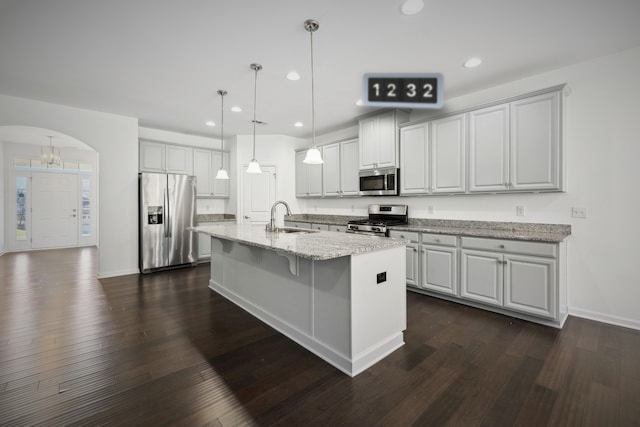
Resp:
12:32
